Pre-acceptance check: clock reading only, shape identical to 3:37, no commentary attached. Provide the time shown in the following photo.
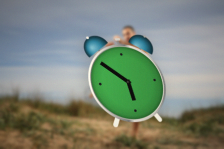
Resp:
5:52
